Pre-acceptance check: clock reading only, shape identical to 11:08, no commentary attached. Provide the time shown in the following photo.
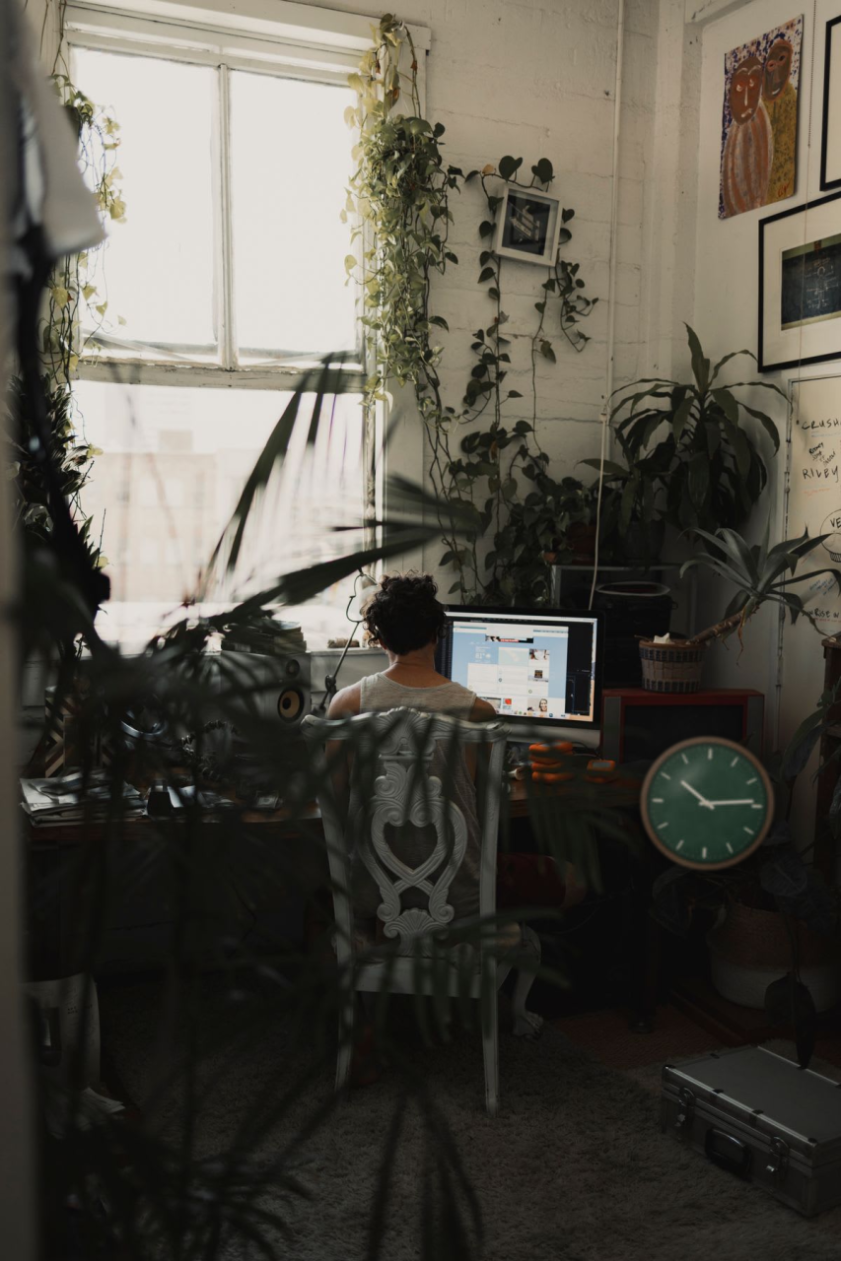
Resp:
10:14
